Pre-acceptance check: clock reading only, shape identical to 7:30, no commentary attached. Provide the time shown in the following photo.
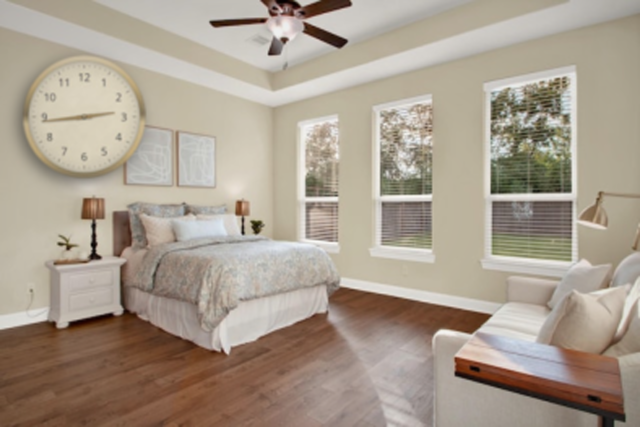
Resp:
2:44
